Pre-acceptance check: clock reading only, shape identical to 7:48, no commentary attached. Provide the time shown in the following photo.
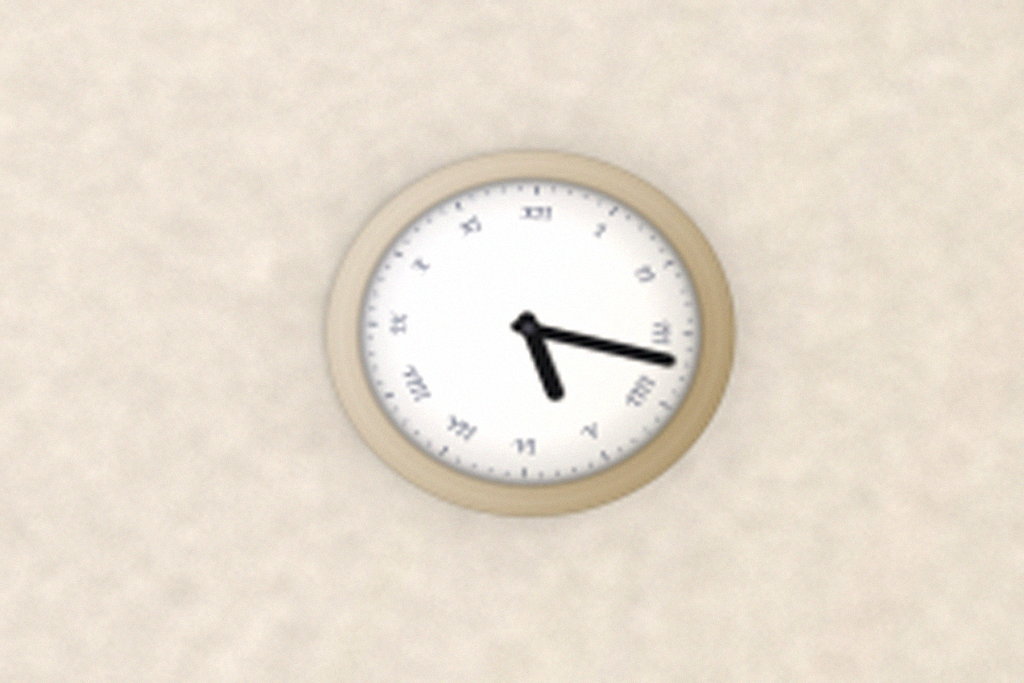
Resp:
5:17
